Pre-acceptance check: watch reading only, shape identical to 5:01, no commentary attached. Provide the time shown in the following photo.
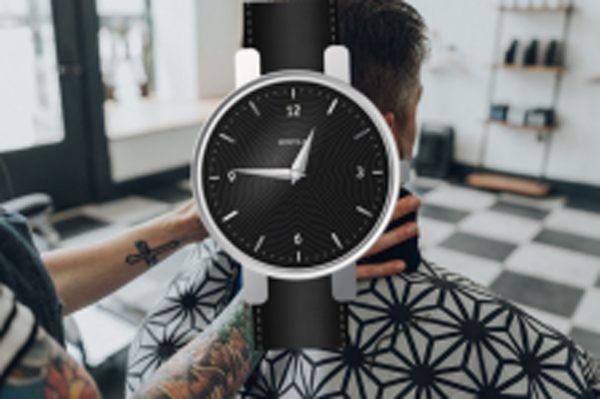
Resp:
12:46
